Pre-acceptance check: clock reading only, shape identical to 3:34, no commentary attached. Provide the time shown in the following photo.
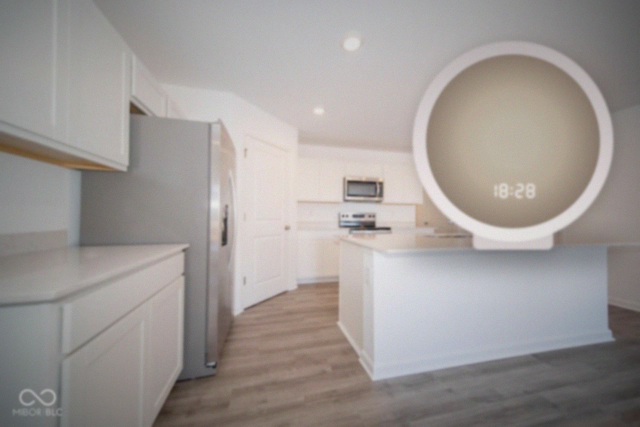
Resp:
18:28
